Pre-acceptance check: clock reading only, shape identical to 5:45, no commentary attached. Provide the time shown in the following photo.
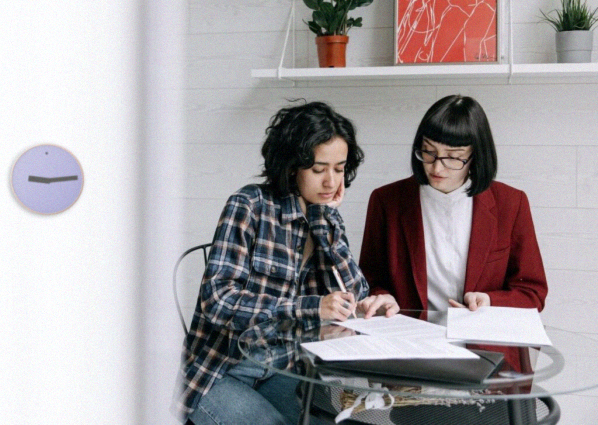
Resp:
9:14
